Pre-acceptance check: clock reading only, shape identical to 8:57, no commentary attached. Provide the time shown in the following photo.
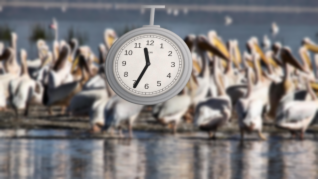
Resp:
11:34
